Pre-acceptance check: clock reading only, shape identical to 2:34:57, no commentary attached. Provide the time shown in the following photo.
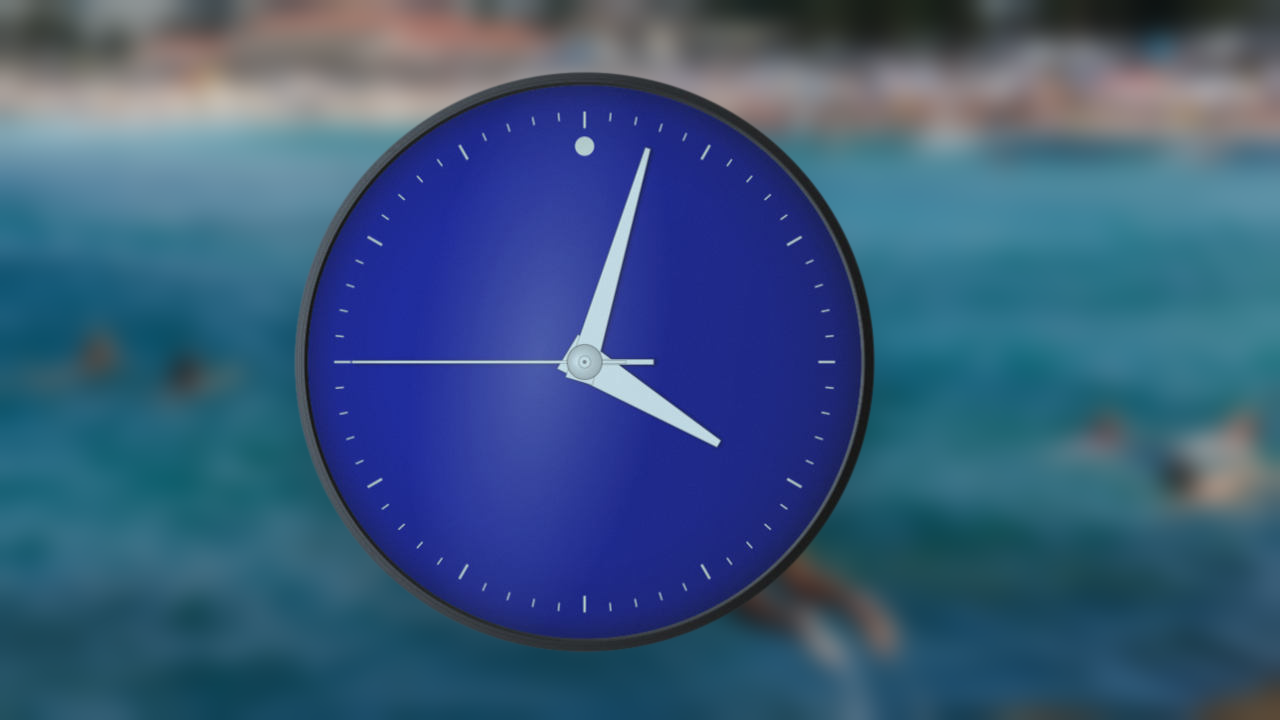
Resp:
4:02:45
